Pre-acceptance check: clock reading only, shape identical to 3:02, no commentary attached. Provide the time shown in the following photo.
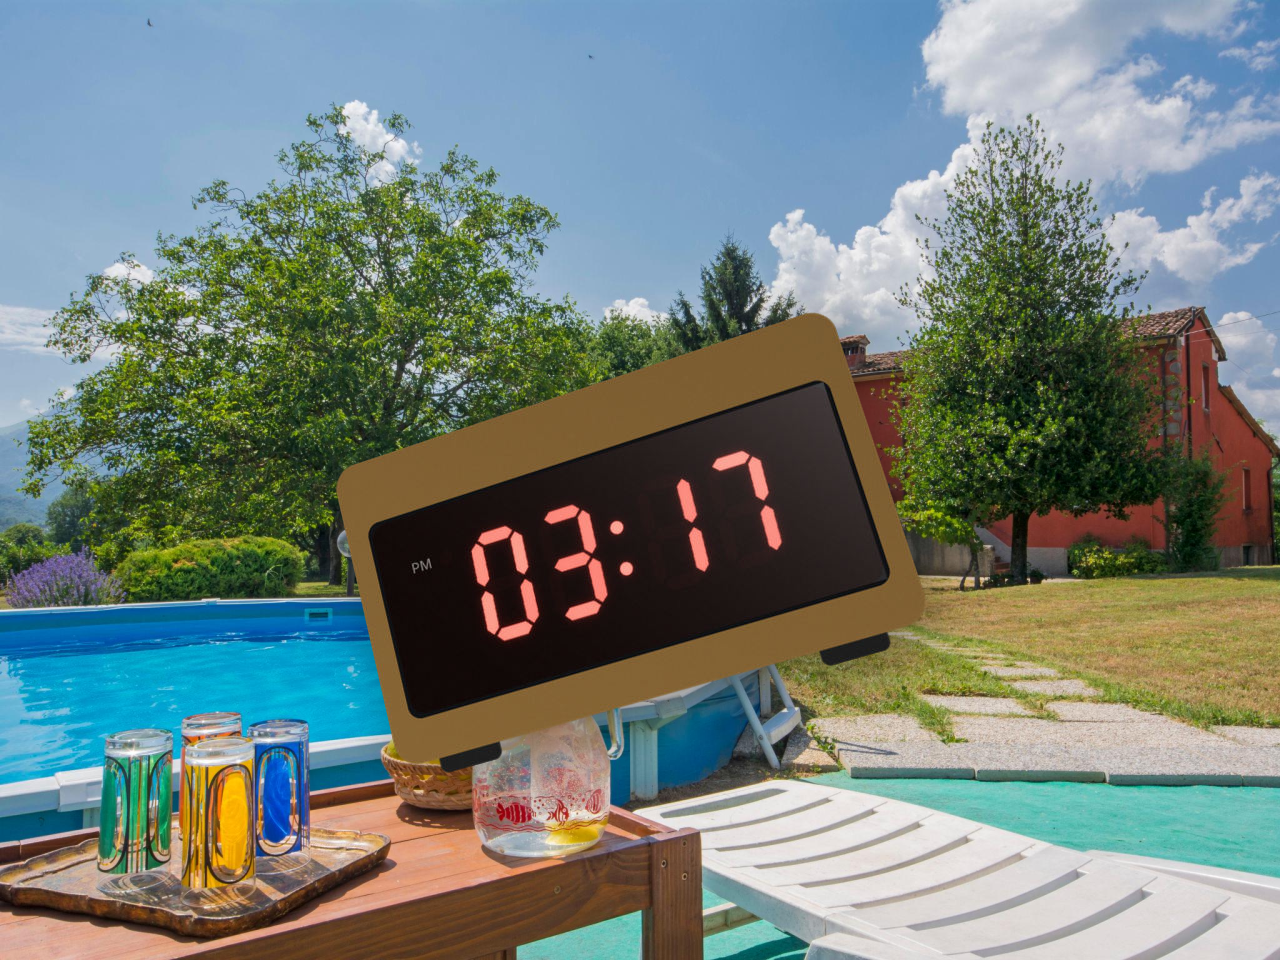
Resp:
3:17
